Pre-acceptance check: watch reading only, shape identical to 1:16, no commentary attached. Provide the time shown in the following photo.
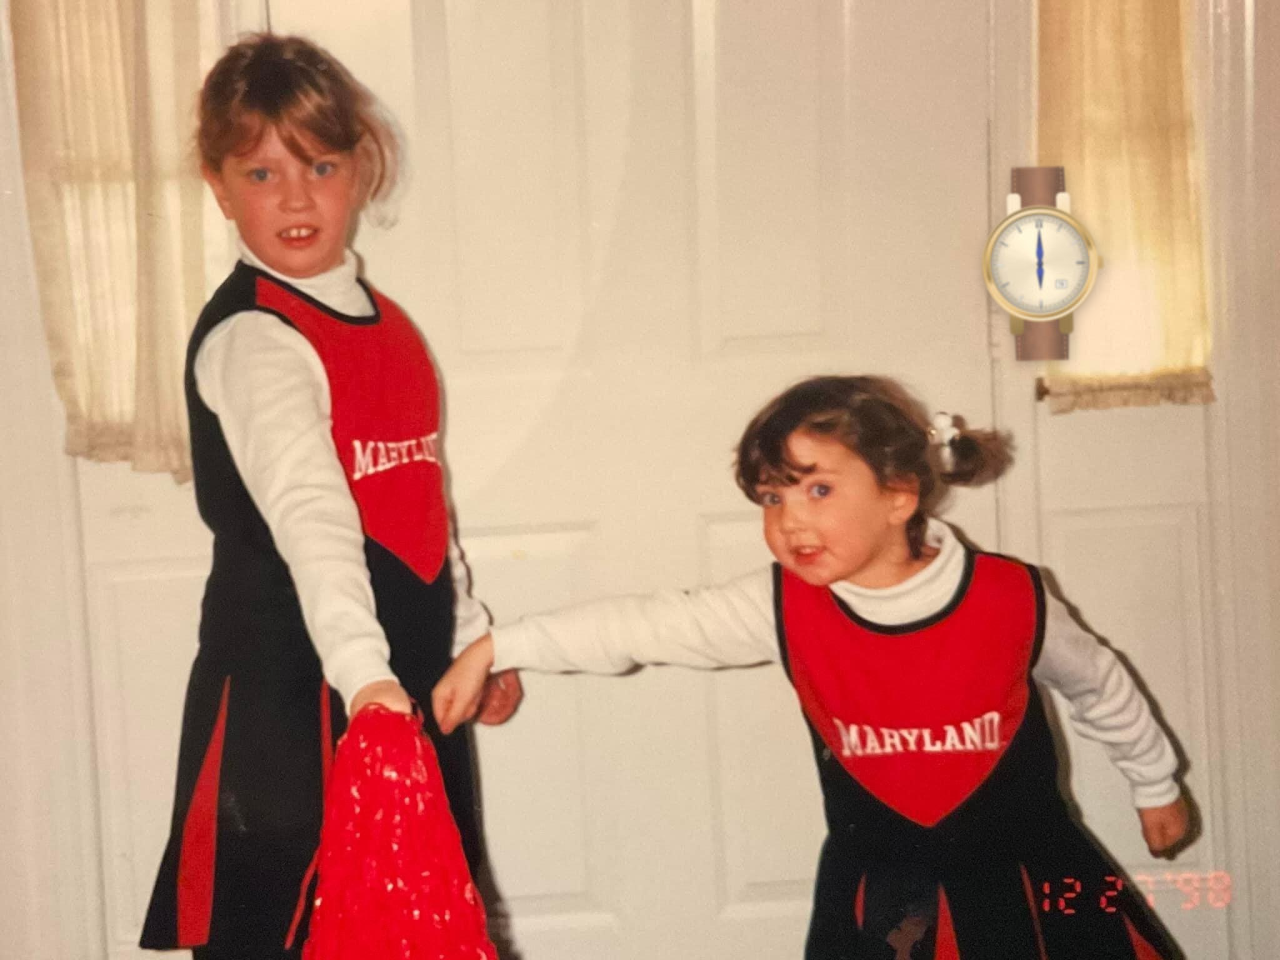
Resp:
6:00
